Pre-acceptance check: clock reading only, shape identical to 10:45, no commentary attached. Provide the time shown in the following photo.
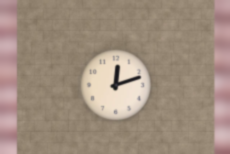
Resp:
12:12
